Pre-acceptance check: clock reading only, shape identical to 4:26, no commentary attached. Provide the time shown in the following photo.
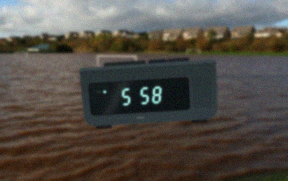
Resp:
5:58
